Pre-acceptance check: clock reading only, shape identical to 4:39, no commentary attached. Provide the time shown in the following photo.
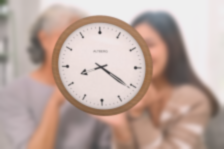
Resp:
8:21
